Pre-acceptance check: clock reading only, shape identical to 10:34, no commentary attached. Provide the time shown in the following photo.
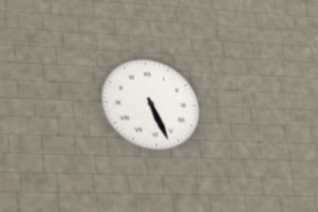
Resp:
5:27
